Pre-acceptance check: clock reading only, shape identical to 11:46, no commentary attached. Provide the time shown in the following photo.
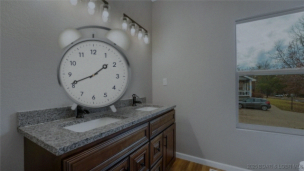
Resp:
1:41
